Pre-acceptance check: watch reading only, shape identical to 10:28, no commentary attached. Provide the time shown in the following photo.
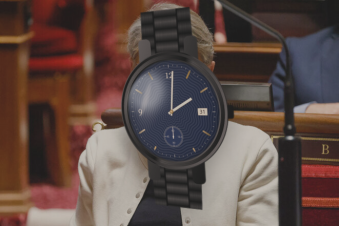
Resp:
2:01
